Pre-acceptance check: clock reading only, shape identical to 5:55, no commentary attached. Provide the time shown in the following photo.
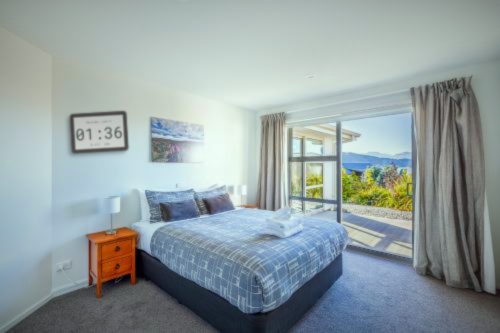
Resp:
1:36
